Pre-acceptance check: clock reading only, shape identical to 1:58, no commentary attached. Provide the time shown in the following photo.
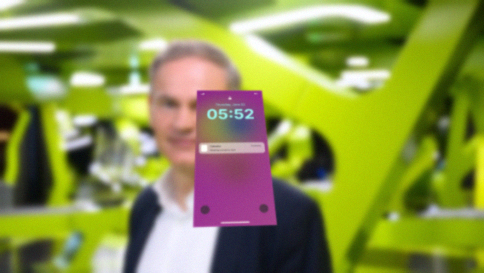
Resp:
5:52
